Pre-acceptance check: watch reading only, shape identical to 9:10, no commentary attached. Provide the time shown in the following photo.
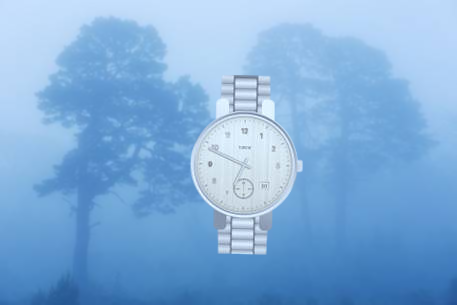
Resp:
6:49
